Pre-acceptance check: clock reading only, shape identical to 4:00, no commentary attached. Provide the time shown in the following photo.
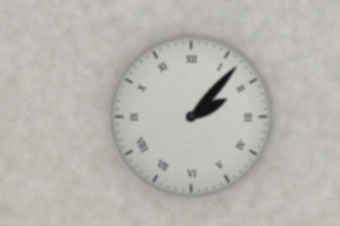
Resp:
2:07
